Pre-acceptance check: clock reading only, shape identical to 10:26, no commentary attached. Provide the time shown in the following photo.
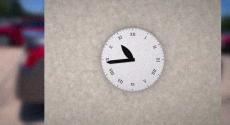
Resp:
10:44
